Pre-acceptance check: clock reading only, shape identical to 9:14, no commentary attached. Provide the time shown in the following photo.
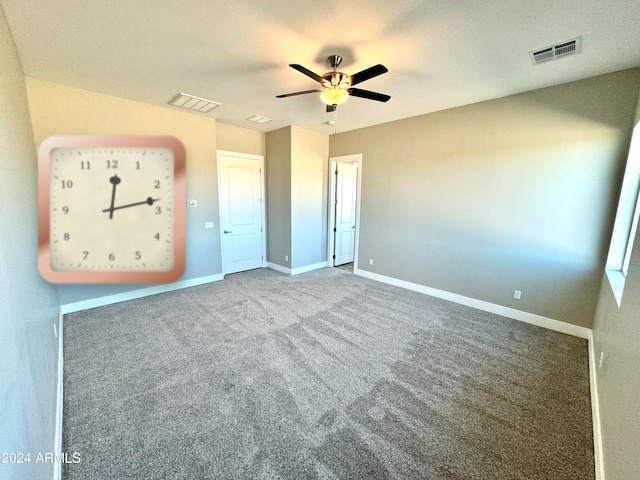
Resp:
12:13
